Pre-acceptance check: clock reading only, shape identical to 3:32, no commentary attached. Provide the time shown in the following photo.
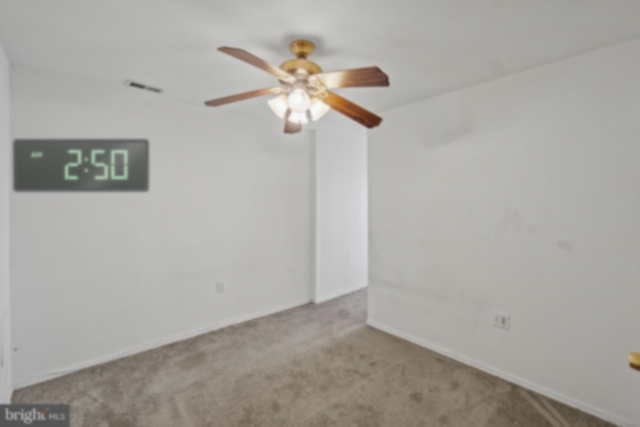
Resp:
2:50
